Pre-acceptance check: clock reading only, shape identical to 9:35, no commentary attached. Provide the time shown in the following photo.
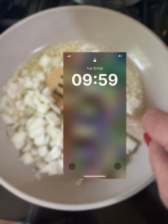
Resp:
9:59
